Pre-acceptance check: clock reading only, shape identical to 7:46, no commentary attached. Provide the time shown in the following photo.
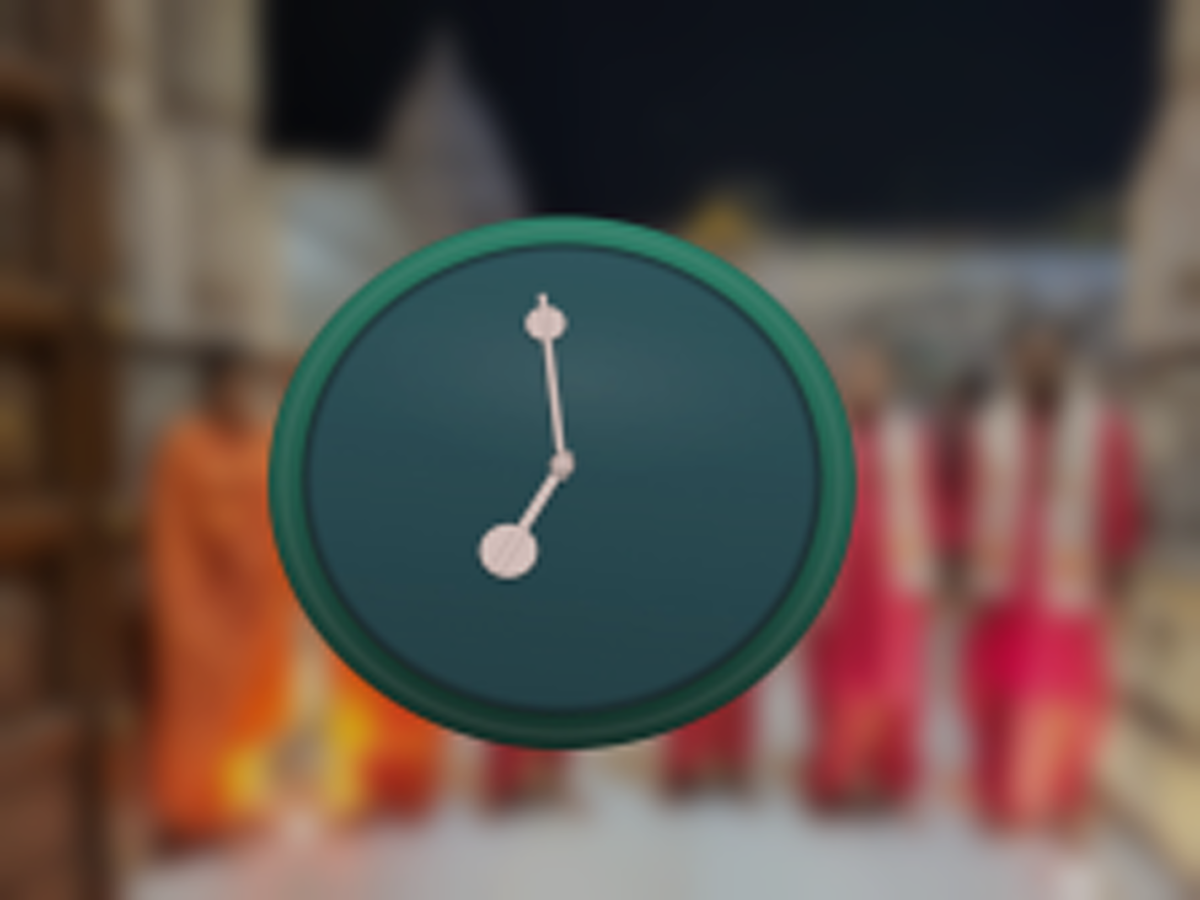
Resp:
6:59
